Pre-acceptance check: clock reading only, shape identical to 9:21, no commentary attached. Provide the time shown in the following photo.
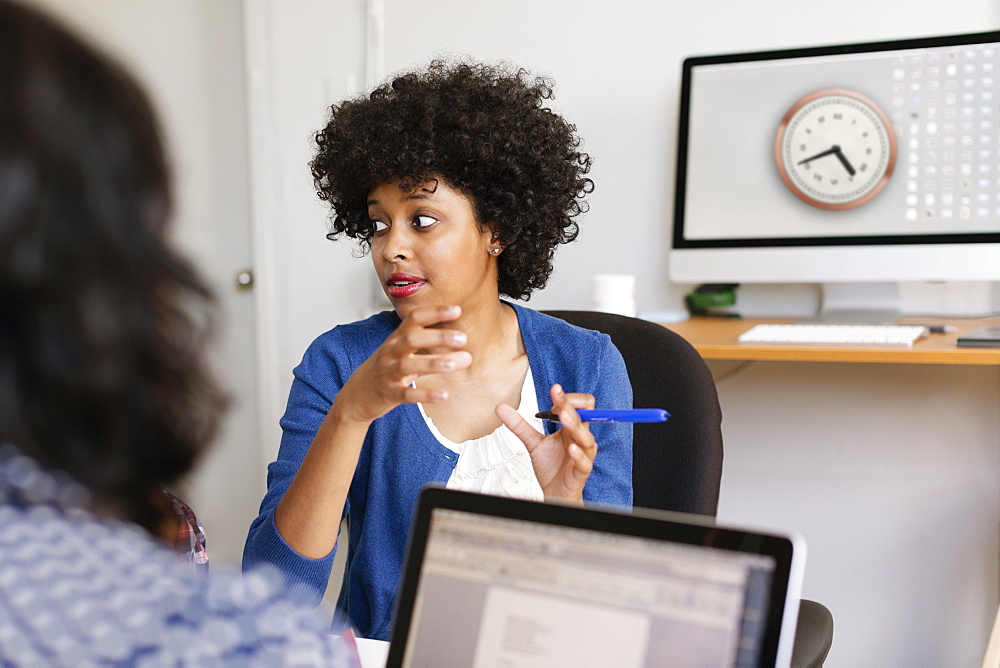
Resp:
4:41
